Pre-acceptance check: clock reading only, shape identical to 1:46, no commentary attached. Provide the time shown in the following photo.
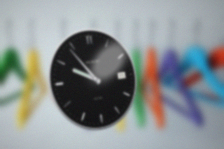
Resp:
9:54
